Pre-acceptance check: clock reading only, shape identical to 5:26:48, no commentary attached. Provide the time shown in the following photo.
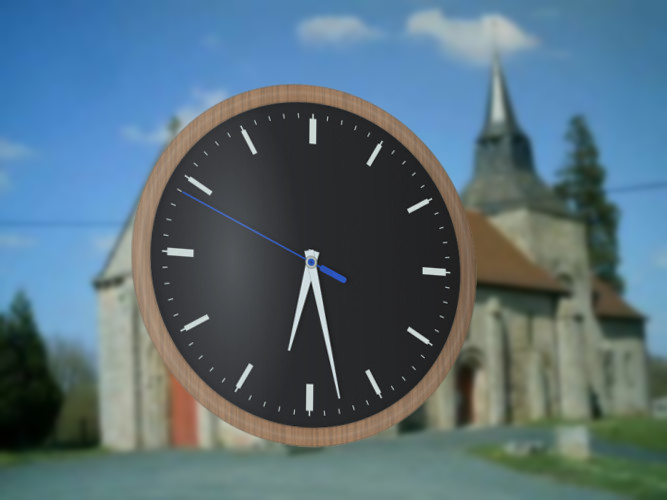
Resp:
6:27:49
